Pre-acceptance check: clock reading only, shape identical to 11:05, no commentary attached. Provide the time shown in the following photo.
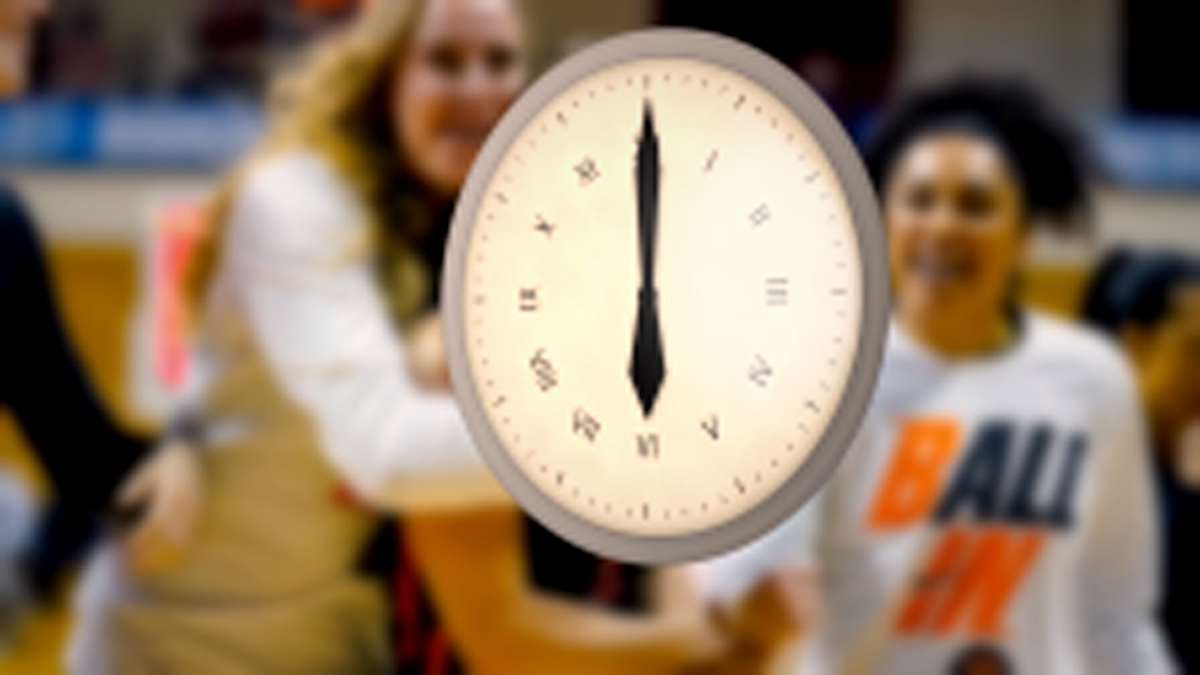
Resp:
6:00
